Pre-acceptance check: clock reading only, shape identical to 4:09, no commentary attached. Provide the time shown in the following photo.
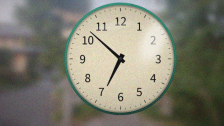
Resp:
6:52
